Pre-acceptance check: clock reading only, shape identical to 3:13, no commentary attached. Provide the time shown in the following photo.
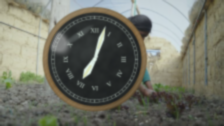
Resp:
7:03
